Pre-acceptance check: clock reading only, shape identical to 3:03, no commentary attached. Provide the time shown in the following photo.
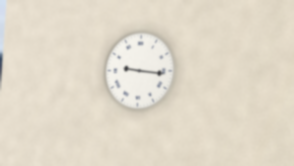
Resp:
9:16
